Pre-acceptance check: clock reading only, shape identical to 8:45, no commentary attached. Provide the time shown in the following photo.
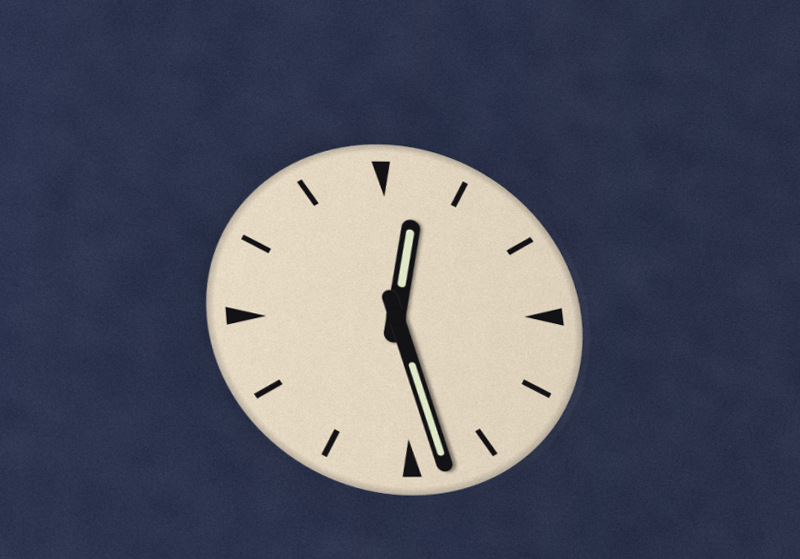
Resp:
12:28
